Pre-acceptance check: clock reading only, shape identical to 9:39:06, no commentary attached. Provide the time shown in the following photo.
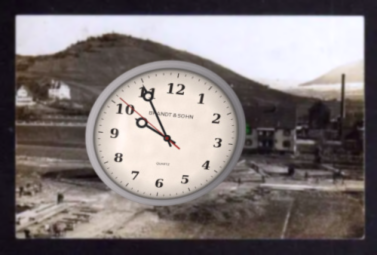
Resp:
9:54:51
